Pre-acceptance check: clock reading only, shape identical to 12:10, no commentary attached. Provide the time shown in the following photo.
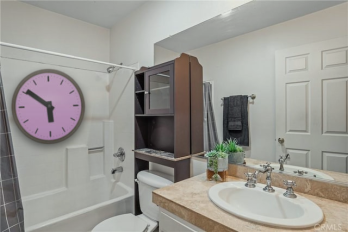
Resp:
5:51
